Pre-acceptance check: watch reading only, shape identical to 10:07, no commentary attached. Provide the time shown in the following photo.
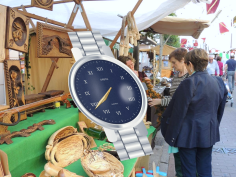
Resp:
7:39
